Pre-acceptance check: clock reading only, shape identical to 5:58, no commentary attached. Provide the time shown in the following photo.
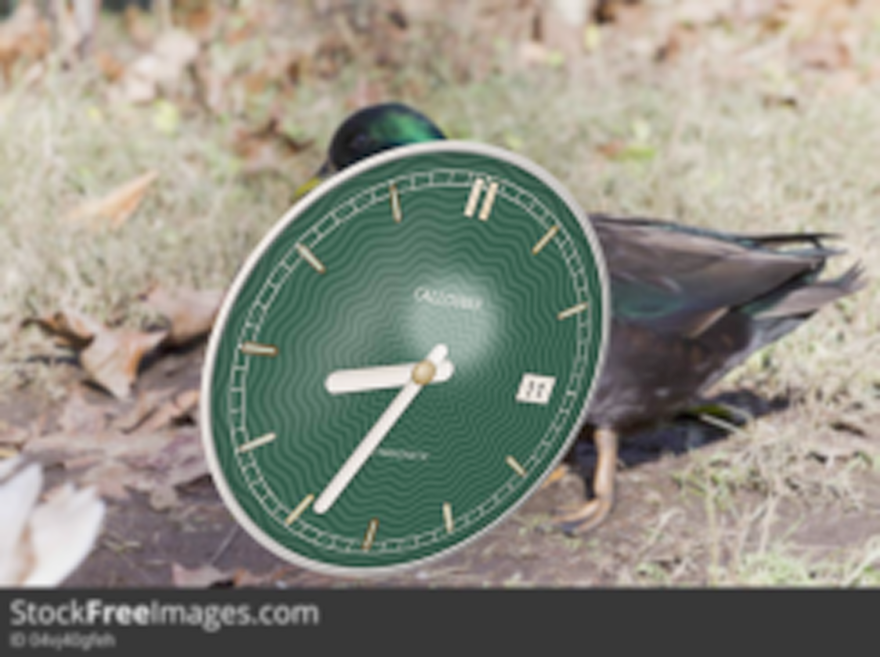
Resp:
8:34
